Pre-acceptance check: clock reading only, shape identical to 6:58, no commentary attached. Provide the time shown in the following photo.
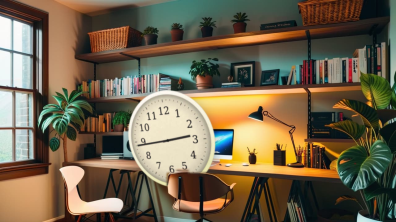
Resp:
2:44
